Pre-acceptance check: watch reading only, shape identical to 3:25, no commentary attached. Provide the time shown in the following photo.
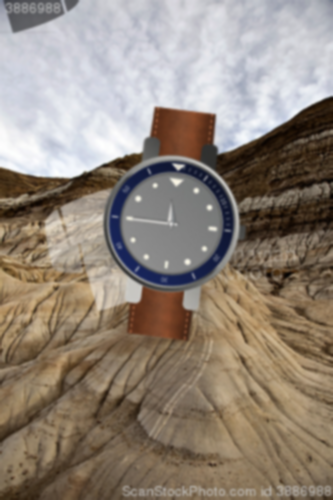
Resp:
11:45
